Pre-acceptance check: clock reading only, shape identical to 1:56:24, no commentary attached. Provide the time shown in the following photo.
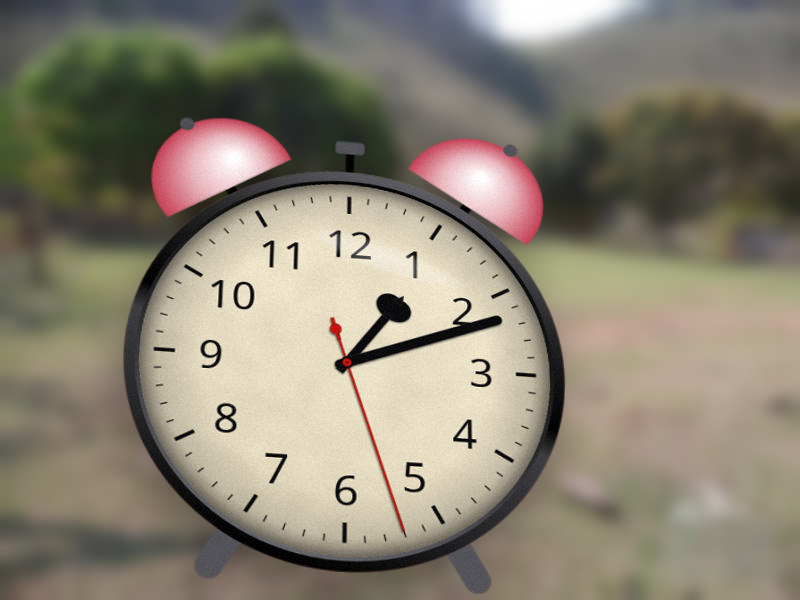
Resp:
1:11:27
